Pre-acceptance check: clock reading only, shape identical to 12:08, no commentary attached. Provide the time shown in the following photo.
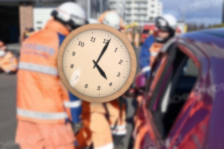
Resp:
4:01
